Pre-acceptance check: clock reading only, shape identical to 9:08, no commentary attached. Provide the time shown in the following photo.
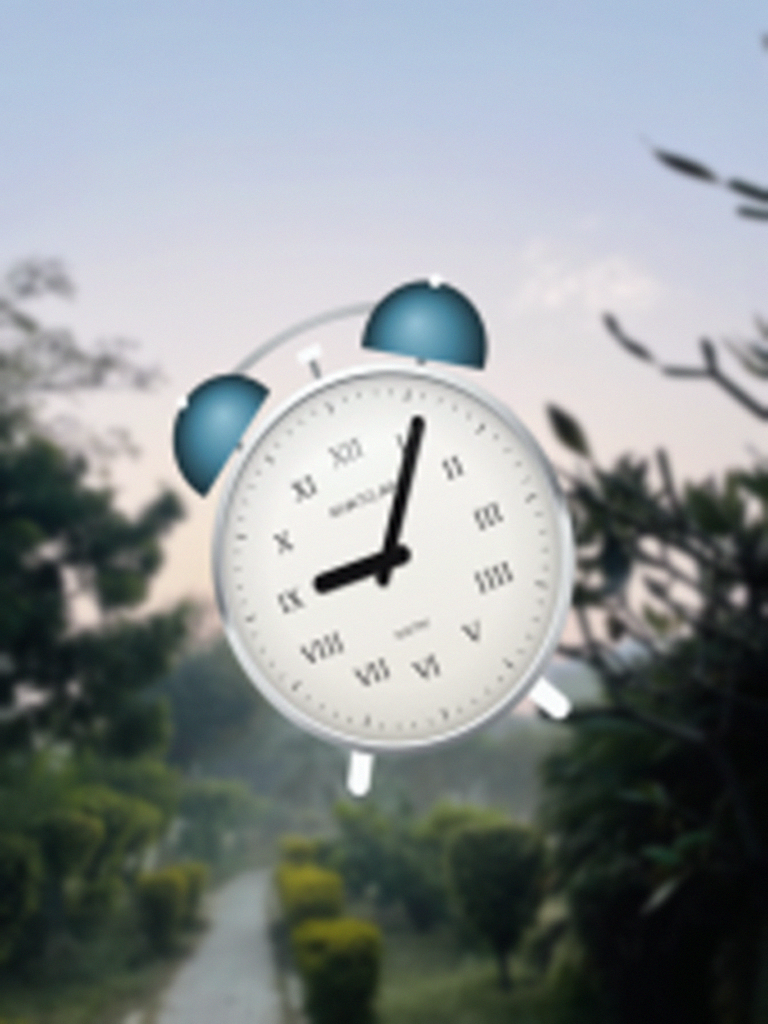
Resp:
9:06
